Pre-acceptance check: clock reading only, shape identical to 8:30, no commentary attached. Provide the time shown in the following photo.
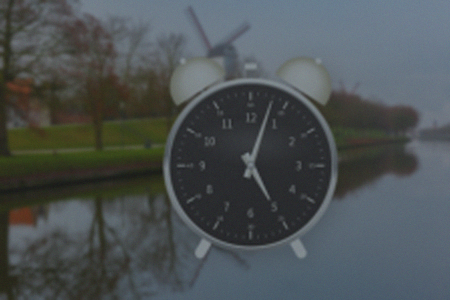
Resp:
5:03
